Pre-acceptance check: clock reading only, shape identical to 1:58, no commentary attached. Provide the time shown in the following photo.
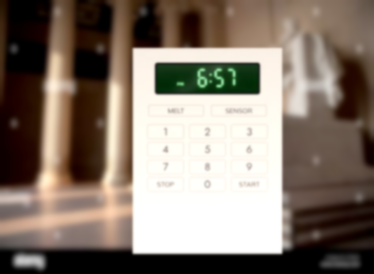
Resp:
6:57
